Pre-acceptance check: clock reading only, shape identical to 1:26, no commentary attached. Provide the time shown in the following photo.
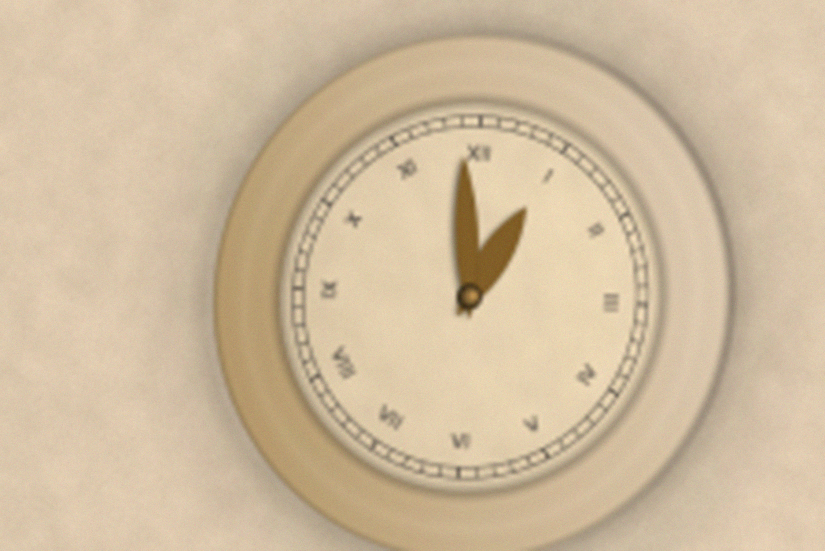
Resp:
12:59
